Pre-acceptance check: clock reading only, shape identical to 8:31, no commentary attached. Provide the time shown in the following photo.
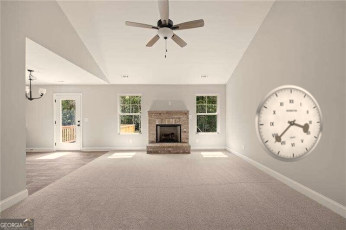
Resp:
3:38
